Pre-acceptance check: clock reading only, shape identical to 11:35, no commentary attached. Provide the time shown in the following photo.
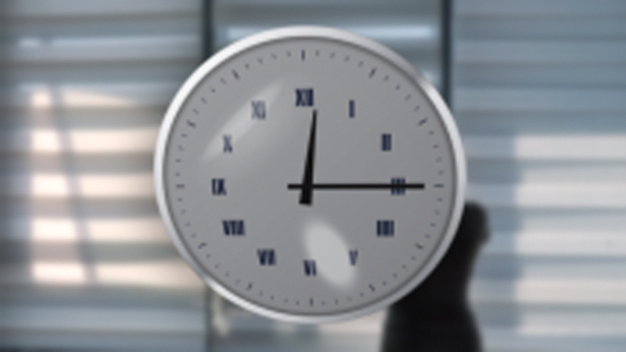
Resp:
12:15
